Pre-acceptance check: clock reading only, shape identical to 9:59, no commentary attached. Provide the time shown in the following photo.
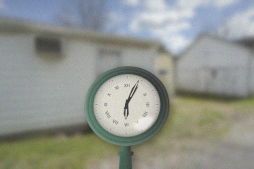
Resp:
6:04
